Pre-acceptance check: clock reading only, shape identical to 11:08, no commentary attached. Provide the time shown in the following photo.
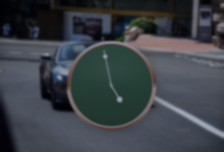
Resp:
4:58
